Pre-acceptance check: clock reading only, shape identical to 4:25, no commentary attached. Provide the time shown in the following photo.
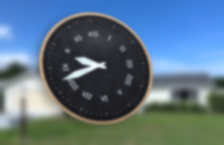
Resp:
9:42
